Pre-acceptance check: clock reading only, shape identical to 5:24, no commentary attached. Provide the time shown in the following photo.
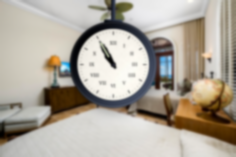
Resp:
10:55
